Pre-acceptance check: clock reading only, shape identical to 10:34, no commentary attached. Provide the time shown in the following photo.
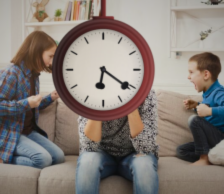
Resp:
6:21
